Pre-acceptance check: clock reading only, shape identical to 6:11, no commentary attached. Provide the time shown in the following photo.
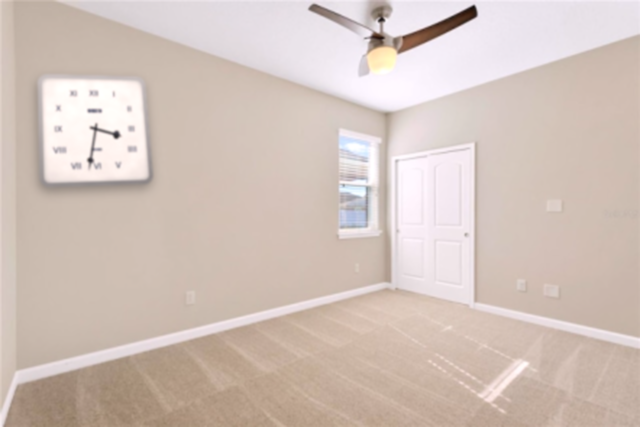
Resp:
3:32
